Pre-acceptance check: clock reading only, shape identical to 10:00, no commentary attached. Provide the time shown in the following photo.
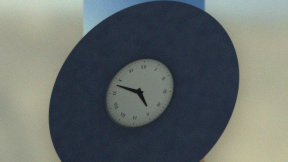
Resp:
4:48
